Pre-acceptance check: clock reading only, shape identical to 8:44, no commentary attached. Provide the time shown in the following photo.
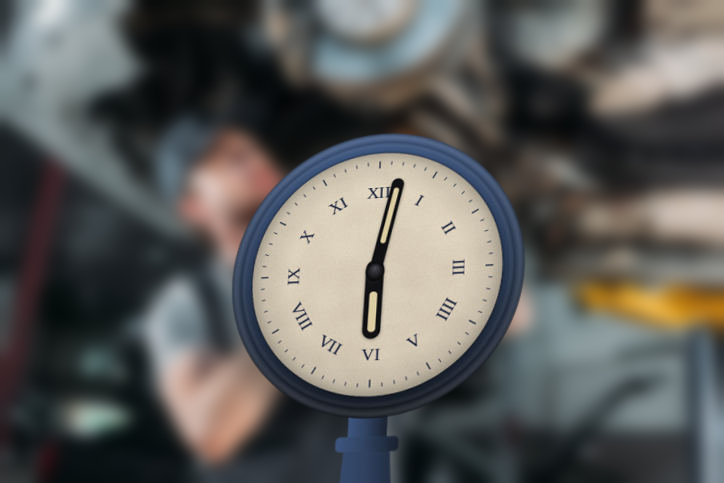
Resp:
6:02
